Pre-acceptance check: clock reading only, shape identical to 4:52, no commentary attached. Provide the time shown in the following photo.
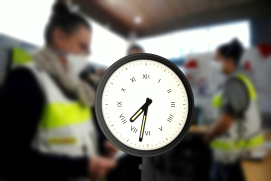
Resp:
7:32
